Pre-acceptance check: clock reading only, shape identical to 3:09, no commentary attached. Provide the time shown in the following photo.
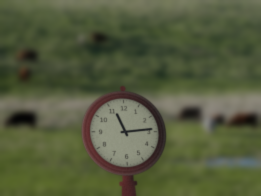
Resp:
11:14
